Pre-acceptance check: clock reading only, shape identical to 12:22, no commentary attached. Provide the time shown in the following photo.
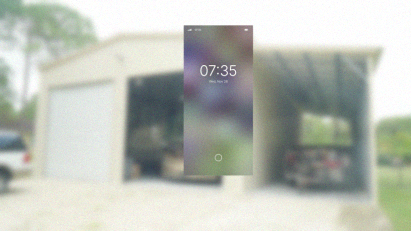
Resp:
7:35
